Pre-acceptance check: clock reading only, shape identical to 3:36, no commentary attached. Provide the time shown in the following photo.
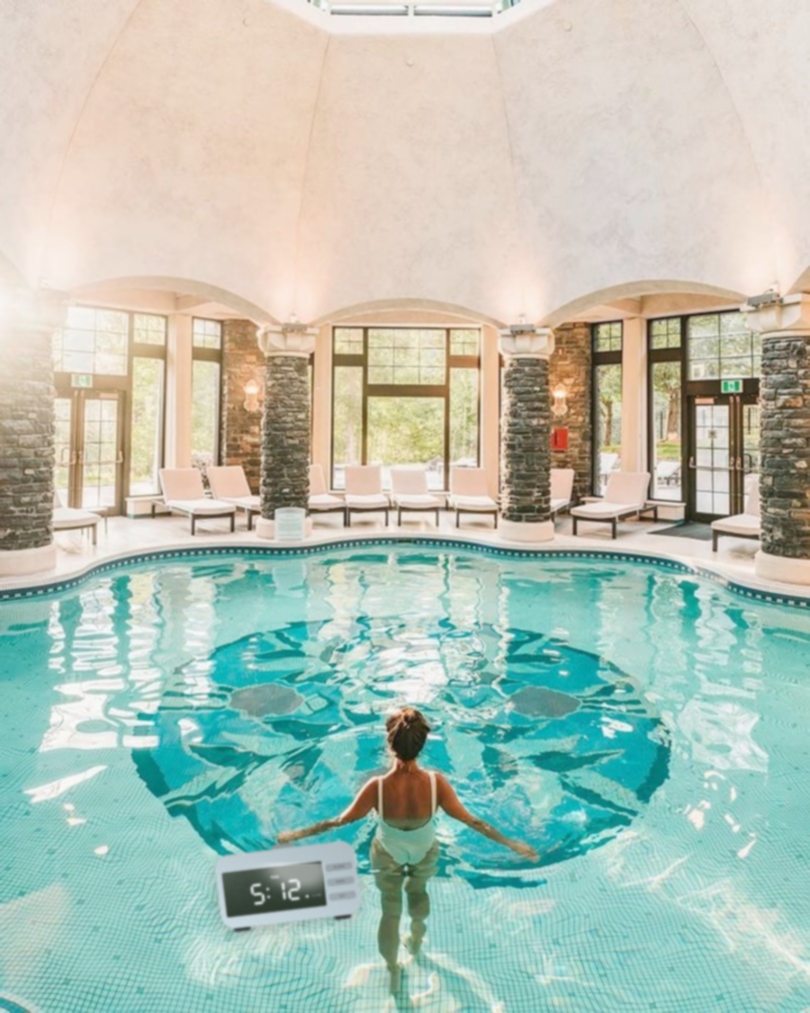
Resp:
5:12
